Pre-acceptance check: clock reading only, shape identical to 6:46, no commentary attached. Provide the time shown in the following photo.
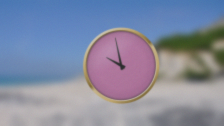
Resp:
9:58
